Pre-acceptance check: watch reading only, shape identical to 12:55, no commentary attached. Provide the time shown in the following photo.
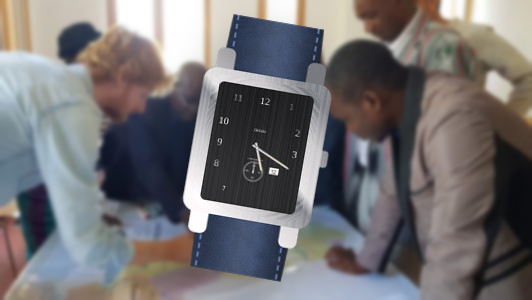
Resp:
5:19
